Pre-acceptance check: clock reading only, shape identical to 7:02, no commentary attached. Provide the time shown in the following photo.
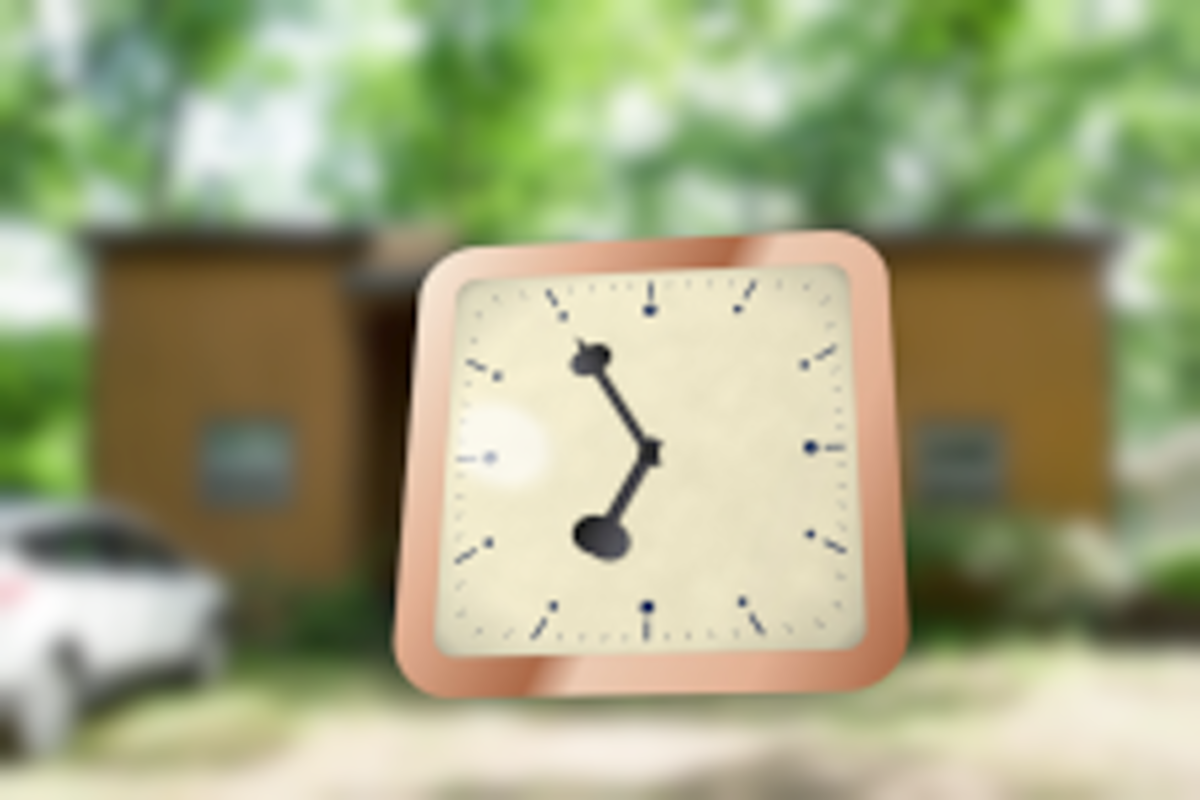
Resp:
6:55
